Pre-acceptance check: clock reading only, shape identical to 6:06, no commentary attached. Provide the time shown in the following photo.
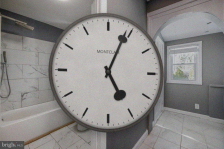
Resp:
5:04
